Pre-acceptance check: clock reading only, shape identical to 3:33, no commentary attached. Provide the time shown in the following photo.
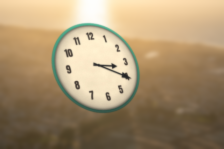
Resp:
3:20
